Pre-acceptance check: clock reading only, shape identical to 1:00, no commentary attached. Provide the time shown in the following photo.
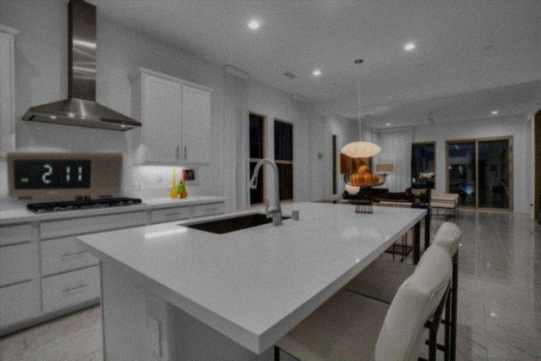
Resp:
2:11
